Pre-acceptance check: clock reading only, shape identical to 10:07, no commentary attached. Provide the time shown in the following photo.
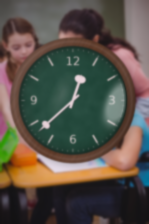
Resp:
12:38
